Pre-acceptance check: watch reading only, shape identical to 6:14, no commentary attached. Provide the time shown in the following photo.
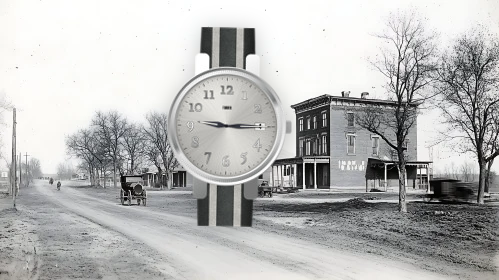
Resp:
9:15
